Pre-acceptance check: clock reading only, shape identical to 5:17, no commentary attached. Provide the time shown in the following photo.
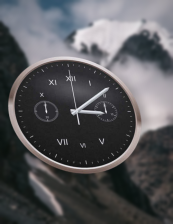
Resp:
3:09
